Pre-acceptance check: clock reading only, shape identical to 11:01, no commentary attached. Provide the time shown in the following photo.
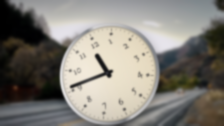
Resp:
11:46
